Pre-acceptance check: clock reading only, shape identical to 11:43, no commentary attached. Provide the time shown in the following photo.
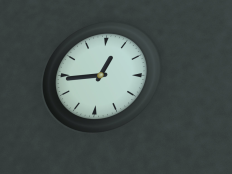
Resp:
12:44
